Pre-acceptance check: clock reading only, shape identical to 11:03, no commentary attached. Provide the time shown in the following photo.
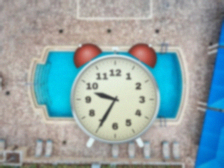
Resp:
9:35
